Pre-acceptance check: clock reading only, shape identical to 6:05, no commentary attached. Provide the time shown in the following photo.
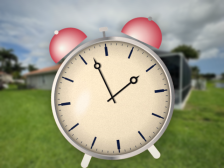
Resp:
1:57
